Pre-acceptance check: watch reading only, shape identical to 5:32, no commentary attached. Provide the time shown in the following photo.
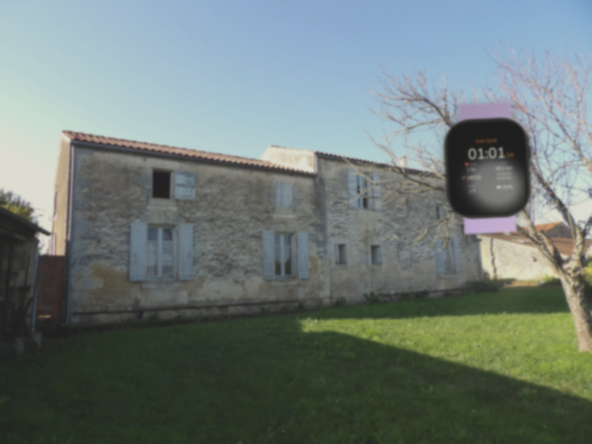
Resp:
1:01
